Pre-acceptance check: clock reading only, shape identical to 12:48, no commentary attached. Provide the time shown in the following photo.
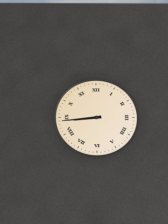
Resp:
8:44
